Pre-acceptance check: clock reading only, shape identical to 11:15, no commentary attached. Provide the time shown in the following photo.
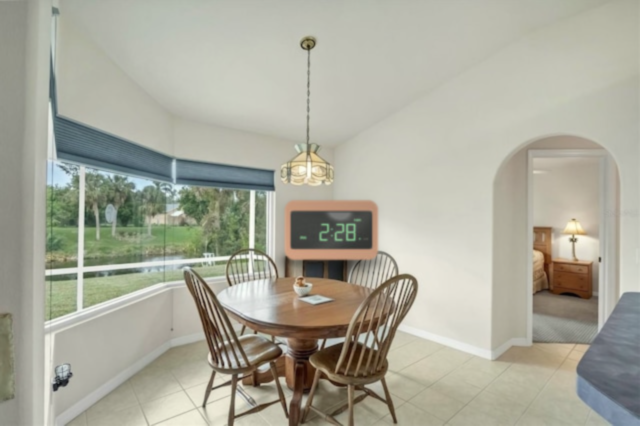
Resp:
2:28
